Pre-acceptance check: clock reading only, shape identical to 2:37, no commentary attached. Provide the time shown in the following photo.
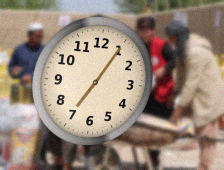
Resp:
7:05
